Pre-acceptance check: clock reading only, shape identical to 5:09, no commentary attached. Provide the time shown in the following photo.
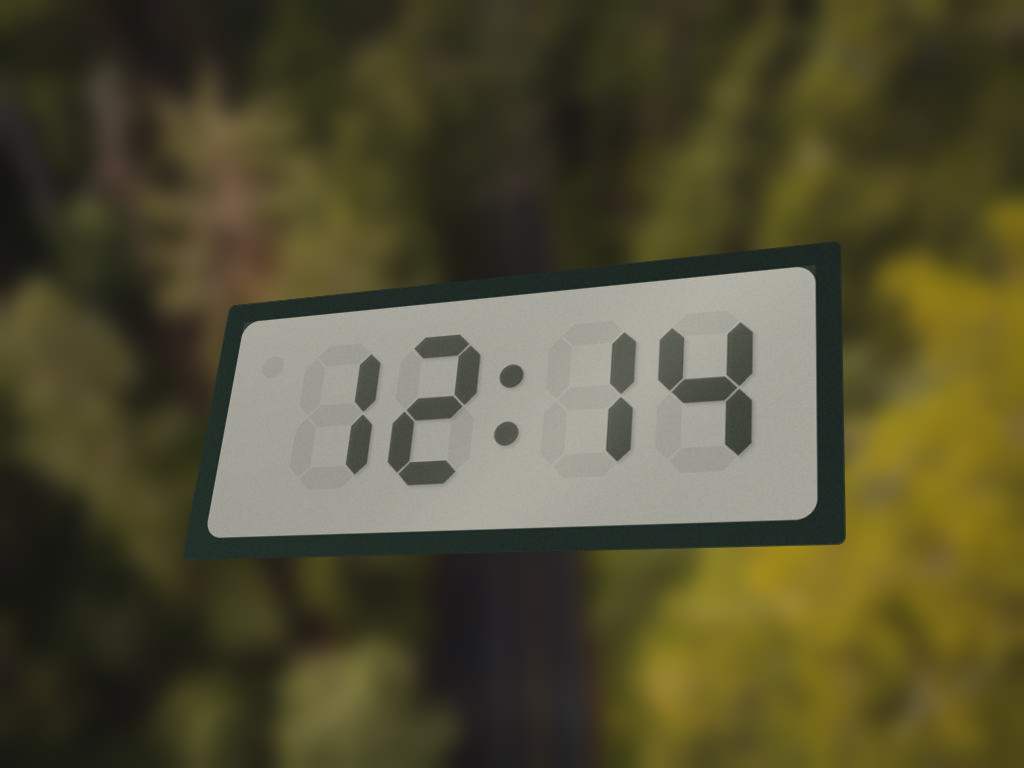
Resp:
12:14
